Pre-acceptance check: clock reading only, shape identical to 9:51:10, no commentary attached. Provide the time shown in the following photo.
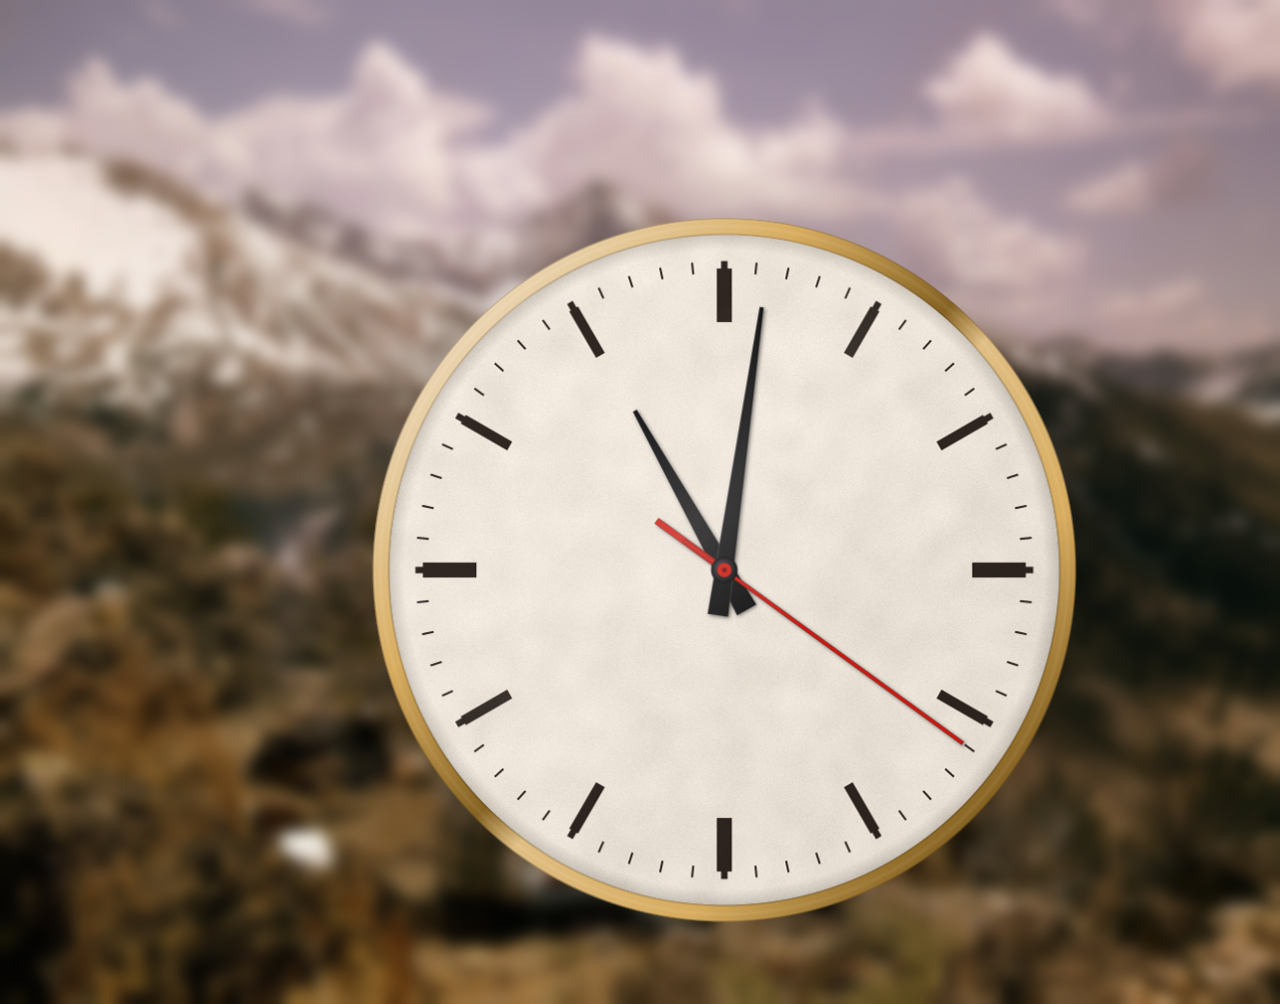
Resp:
11:01:21
